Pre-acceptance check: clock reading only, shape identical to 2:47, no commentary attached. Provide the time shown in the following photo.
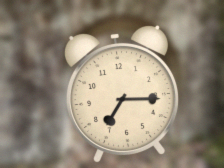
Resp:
7:16
